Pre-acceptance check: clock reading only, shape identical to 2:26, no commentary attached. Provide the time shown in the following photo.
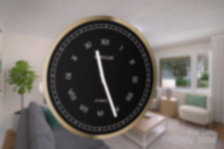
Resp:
11:26
